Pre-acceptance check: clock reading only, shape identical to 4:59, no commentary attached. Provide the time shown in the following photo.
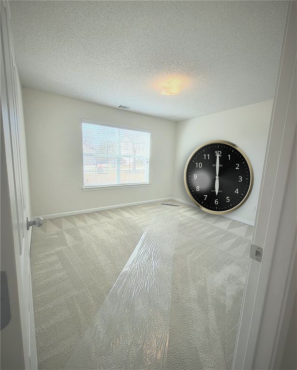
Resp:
6:00
